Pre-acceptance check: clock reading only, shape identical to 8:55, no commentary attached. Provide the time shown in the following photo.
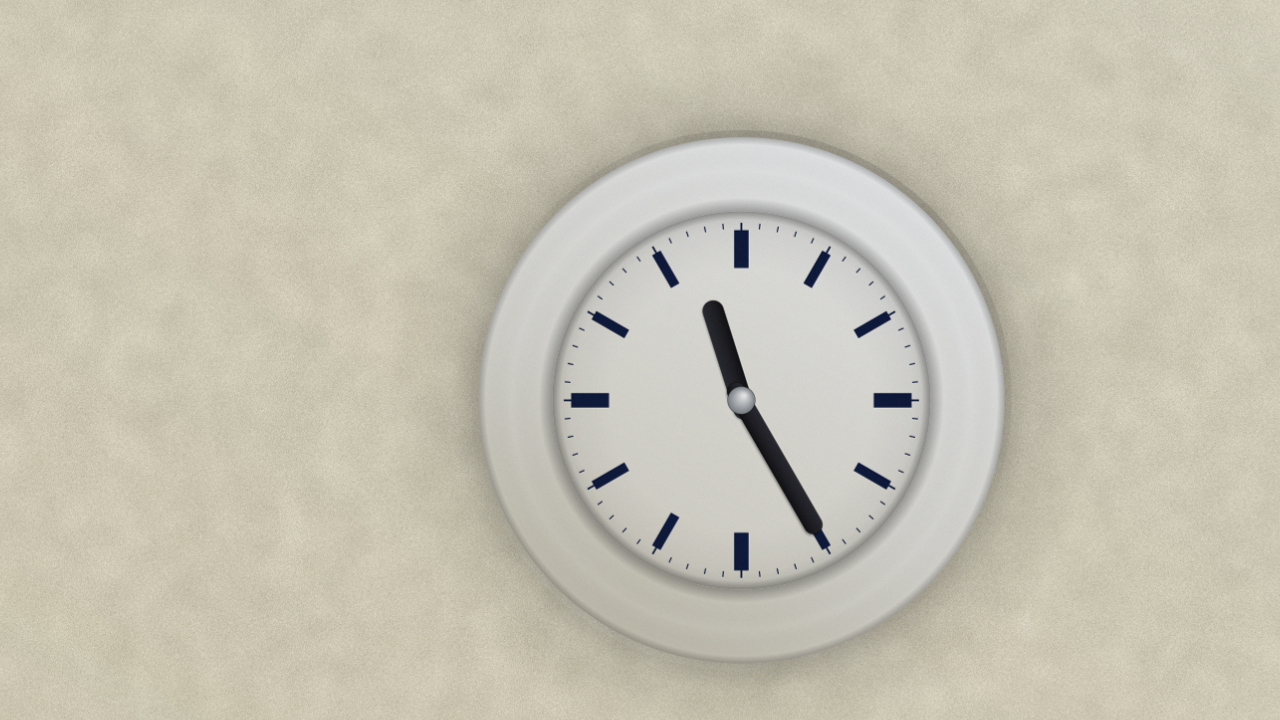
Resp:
11:25
